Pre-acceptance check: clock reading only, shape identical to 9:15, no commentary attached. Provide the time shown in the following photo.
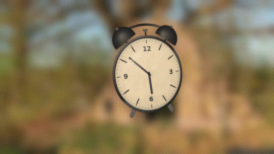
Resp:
5:52
